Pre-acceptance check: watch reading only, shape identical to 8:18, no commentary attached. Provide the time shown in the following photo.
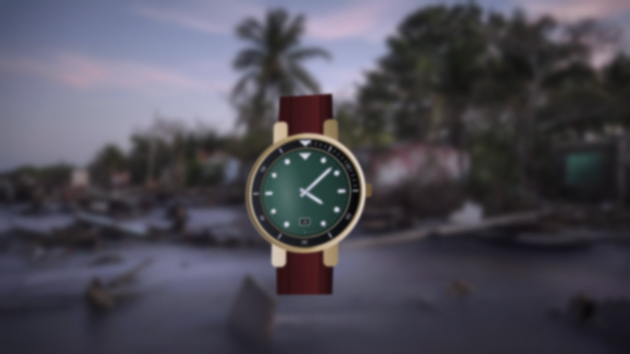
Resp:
4:08
